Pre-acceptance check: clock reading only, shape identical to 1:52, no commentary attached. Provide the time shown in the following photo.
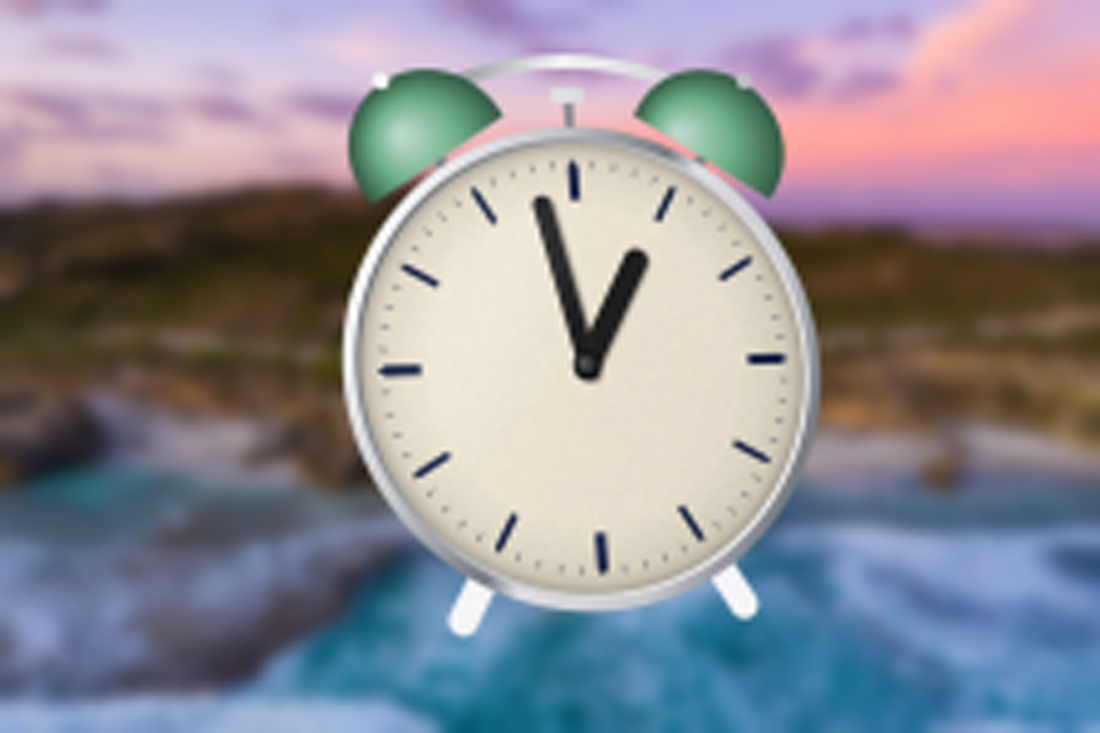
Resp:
12:58
